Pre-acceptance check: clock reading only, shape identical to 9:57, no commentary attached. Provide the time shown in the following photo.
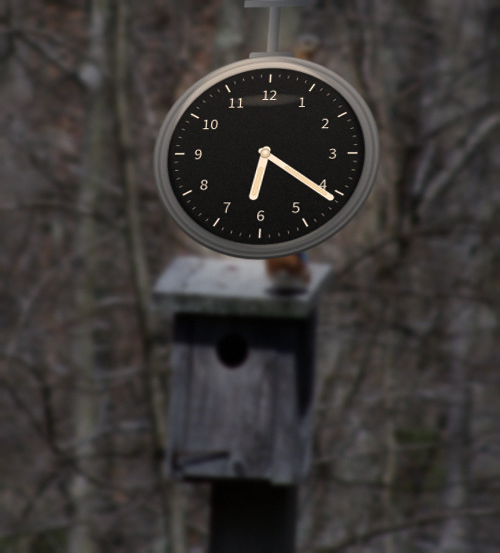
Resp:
6:21
